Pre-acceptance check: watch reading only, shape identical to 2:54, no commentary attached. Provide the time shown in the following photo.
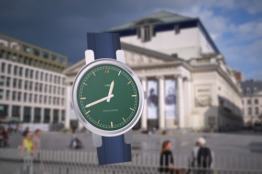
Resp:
12:42
